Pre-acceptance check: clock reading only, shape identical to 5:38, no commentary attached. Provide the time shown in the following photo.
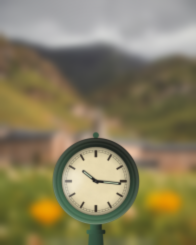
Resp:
10:16
